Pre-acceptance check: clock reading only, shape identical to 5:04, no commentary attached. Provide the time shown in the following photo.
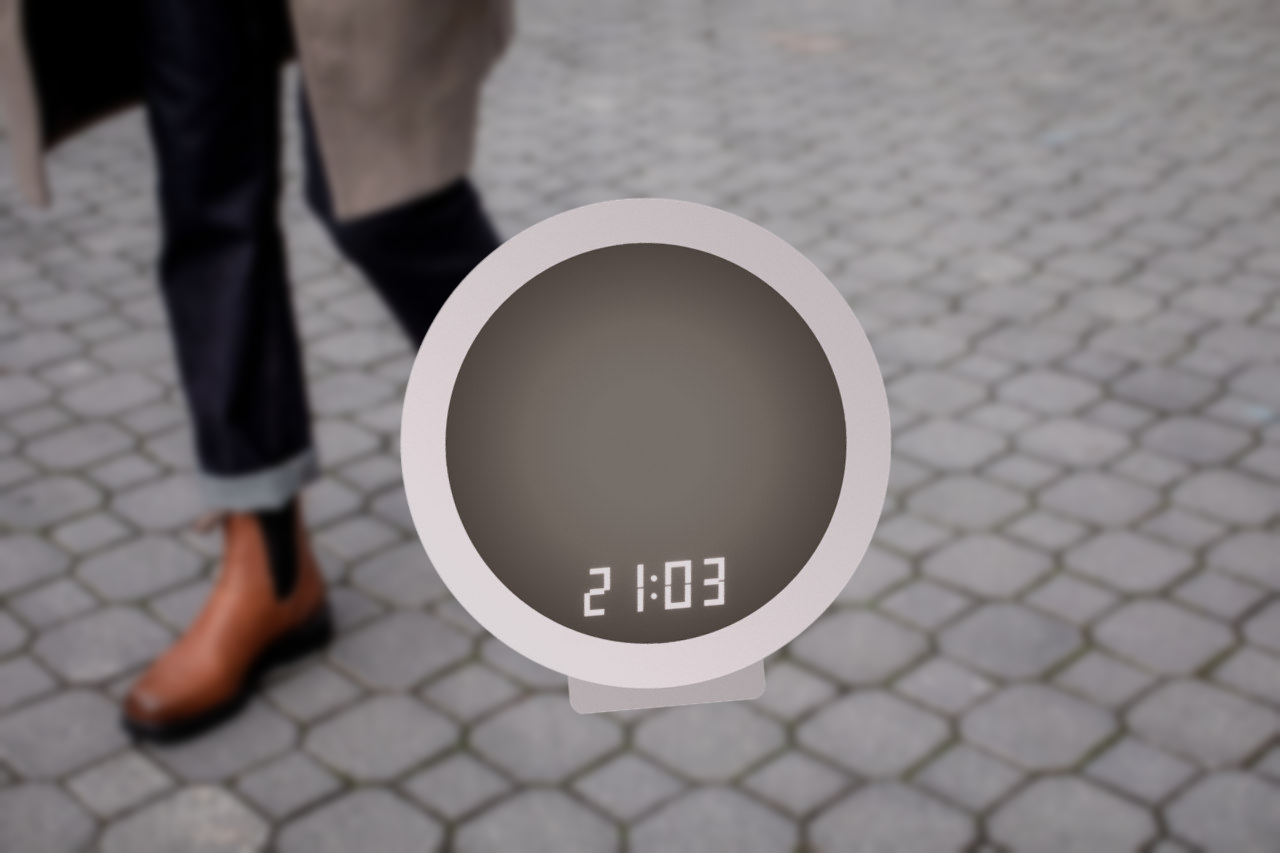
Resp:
21:03
